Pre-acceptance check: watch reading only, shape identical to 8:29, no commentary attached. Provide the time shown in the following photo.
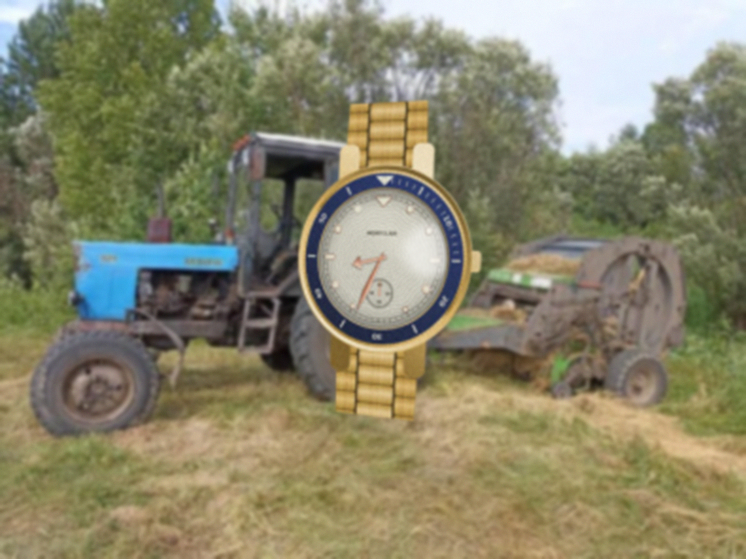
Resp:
8:34
